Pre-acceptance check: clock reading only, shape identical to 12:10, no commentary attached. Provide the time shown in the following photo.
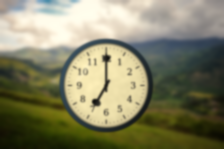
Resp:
7:00
